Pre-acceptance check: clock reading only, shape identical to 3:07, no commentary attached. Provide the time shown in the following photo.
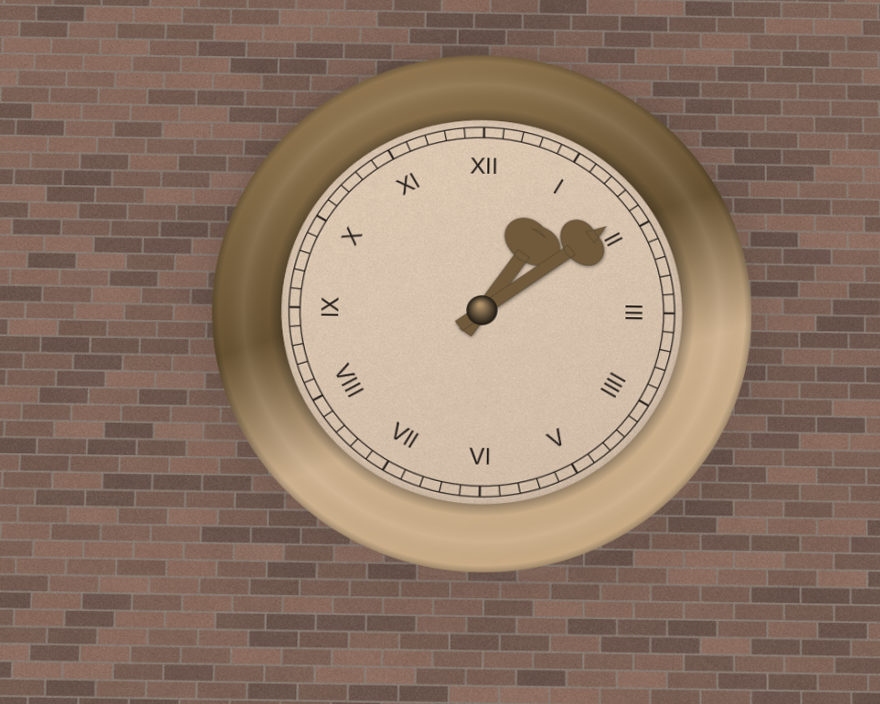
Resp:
1:09
